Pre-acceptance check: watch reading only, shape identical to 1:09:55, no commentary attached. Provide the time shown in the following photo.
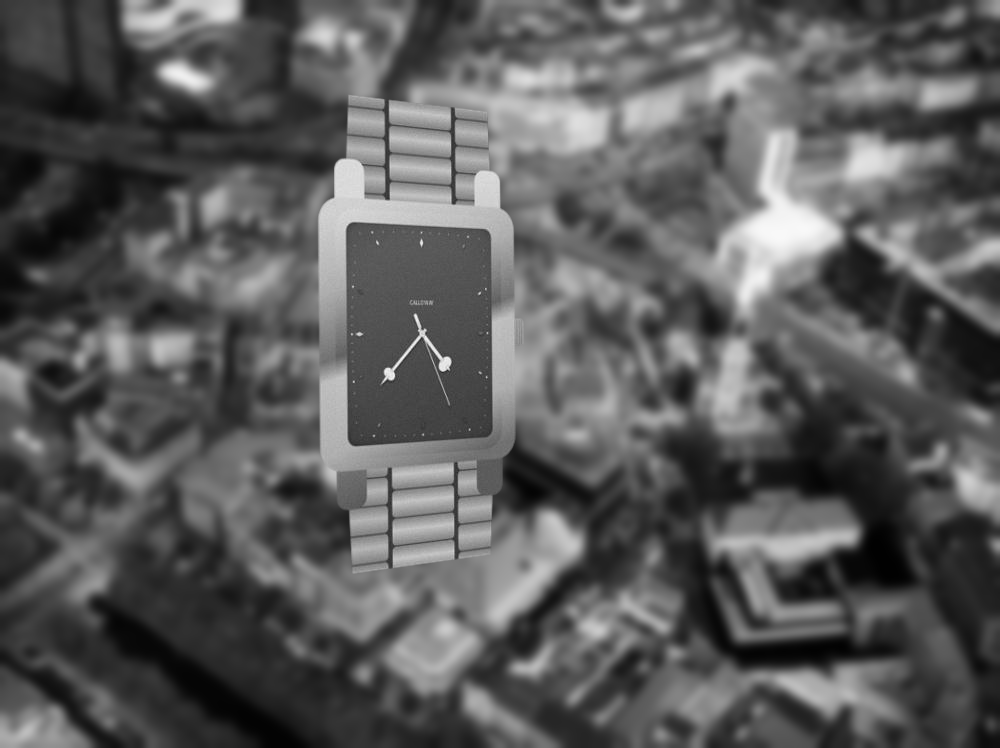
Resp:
4:37:26
